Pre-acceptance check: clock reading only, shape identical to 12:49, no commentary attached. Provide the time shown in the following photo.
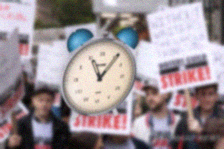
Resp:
11:06
